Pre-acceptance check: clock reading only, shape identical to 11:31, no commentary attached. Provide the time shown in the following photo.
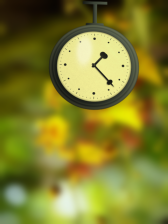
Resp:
1:23
